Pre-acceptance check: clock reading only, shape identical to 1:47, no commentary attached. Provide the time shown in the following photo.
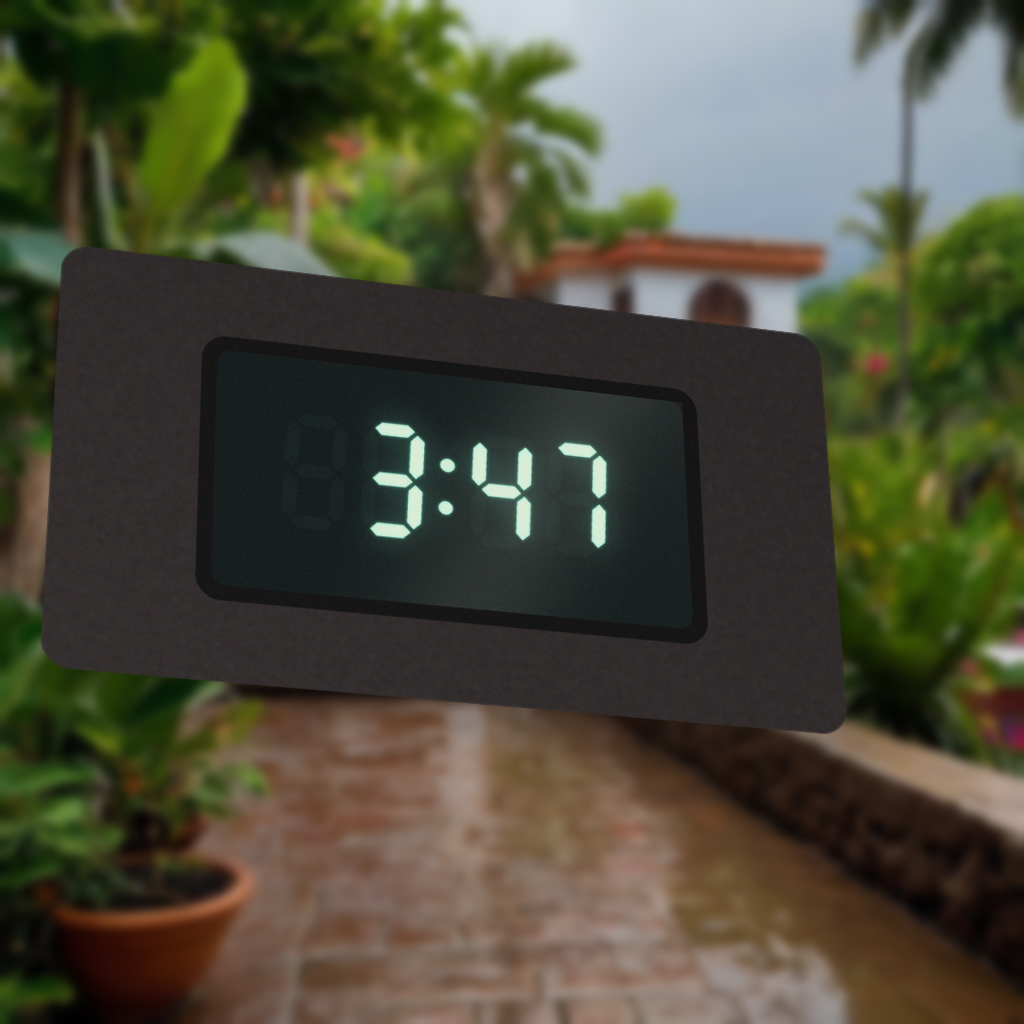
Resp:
3:47
